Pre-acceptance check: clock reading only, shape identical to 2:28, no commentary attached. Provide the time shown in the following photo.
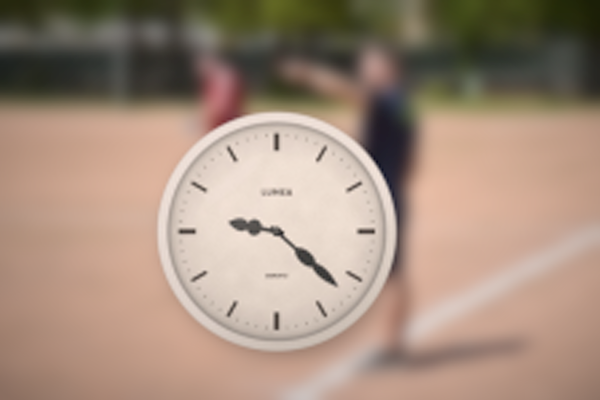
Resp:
9:22
